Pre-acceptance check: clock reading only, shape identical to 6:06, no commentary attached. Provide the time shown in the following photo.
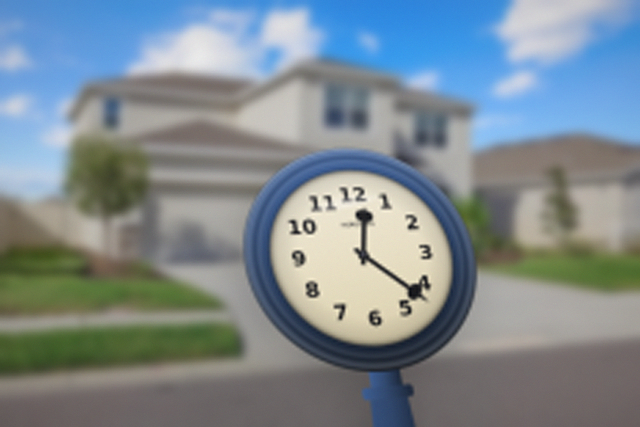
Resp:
12:22
